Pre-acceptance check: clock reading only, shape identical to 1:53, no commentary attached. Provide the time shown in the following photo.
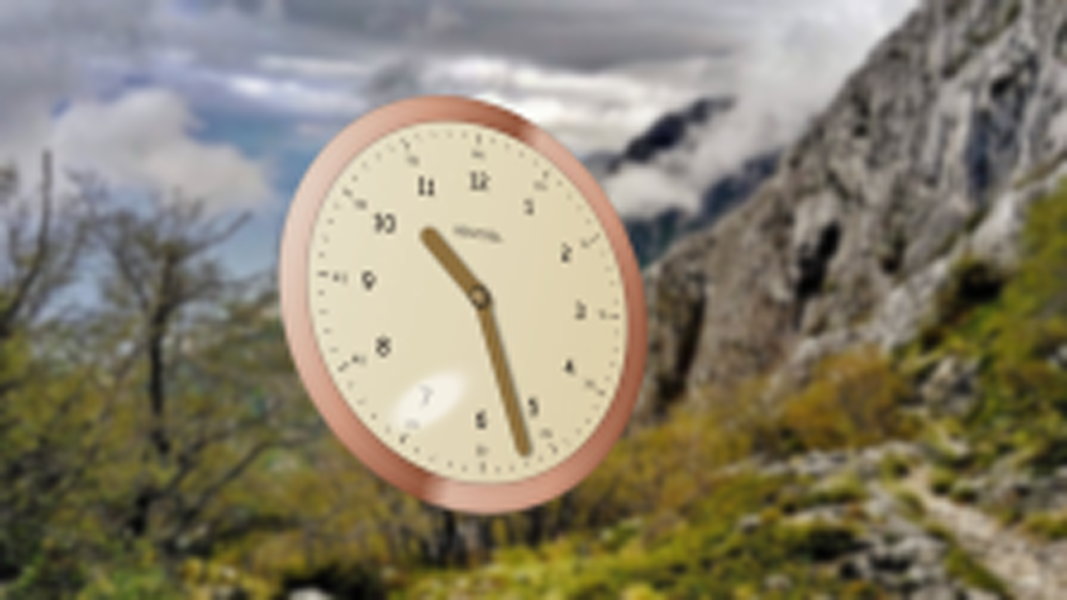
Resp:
10:27
